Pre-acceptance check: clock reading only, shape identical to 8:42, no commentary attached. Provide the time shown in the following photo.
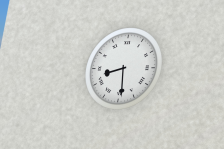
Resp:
8:29
